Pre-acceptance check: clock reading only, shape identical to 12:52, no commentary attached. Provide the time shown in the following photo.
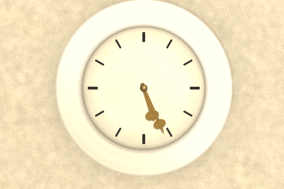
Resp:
5:26
